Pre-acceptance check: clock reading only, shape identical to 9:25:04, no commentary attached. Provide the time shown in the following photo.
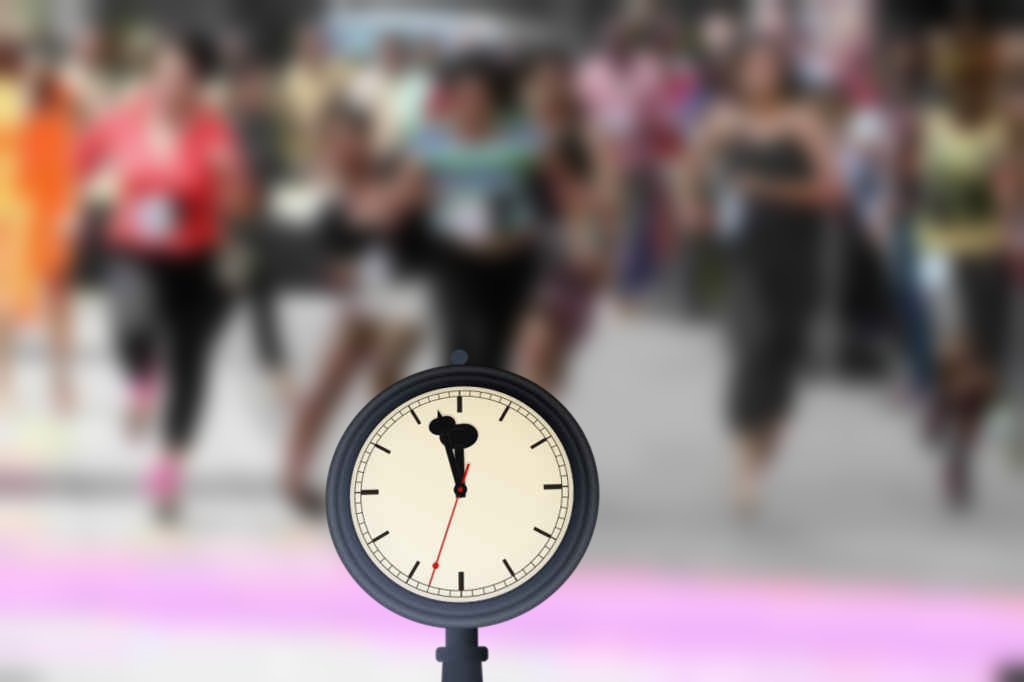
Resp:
11:57:33
